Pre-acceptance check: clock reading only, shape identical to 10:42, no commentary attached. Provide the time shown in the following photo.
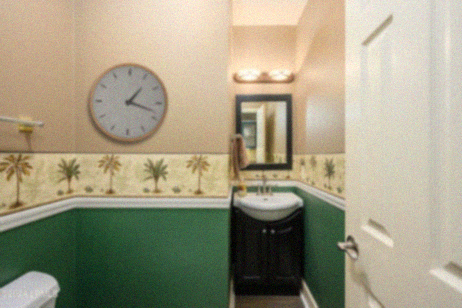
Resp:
1:18
